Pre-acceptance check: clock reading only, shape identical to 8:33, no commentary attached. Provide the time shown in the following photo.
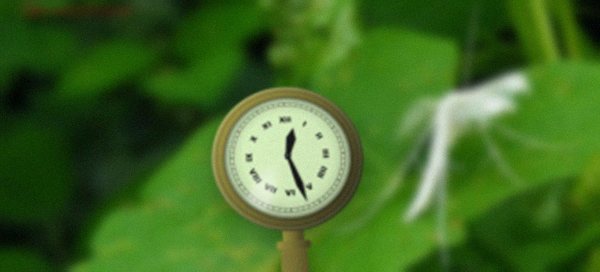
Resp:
12:27
